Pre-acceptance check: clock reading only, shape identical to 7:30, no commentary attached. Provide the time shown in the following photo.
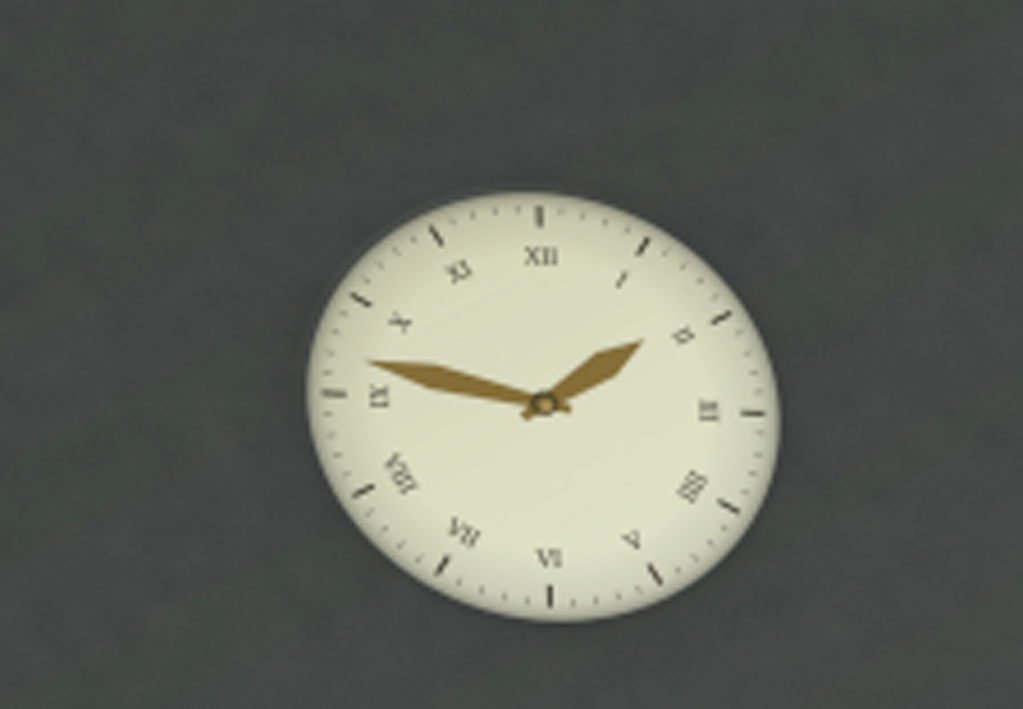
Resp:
1:47
